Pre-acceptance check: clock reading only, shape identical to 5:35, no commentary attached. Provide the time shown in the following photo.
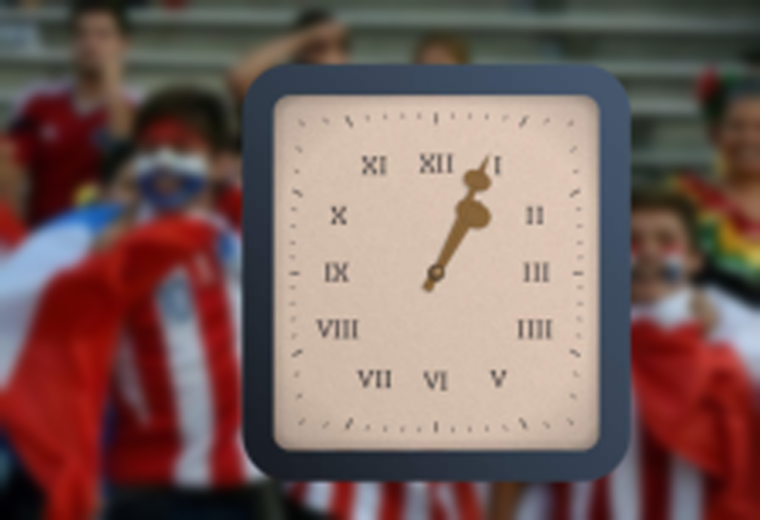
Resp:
1:04
